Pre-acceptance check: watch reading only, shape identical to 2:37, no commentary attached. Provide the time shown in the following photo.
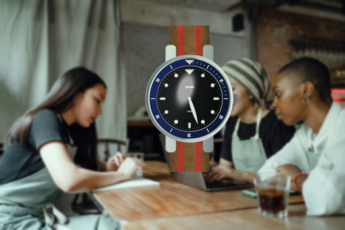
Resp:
5:27
